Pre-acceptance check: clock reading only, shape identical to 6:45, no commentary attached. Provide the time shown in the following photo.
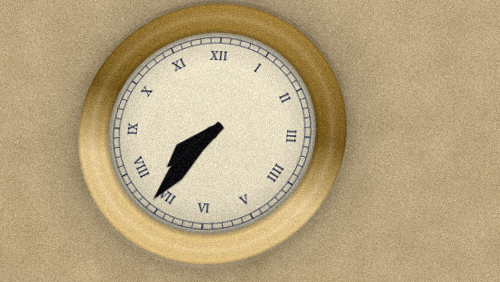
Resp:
7:36
